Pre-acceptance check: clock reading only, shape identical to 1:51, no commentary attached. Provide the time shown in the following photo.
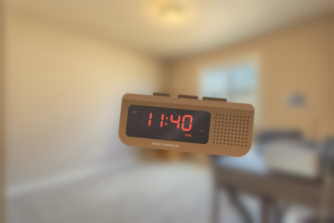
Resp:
11:40
